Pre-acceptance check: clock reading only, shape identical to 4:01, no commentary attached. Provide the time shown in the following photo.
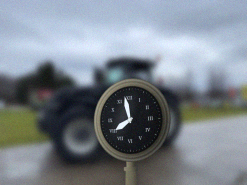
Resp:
7:58
